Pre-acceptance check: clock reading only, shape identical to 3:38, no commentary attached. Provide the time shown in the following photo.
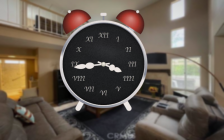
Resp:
3:44
